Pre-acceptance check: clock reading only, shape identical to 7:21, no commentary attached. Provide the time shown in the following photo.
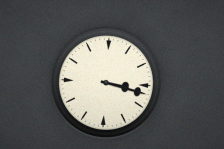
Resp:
3:17
